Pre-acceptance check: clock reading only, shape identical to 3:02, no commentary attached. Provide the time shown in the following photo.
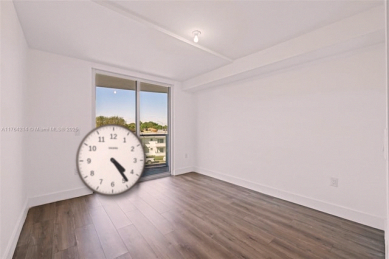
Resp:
4:24
